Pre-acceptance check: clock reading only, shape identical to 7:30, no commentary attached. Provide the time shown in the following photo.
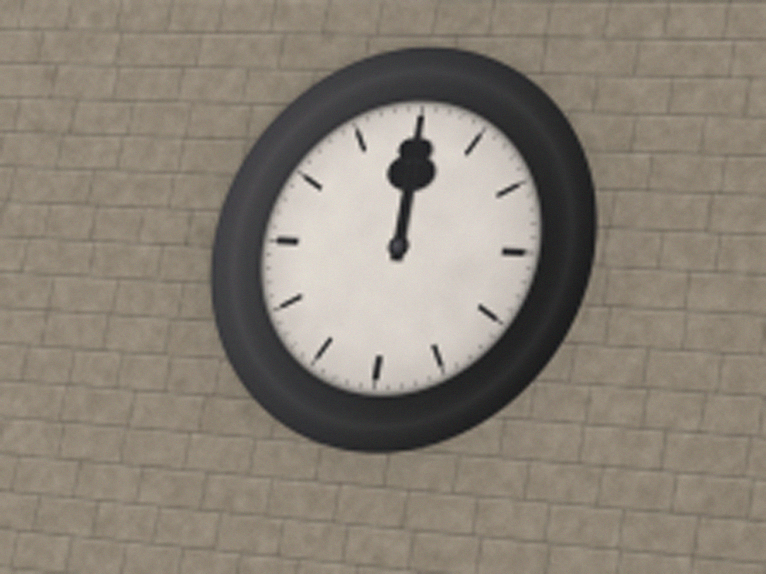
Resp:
12:00
